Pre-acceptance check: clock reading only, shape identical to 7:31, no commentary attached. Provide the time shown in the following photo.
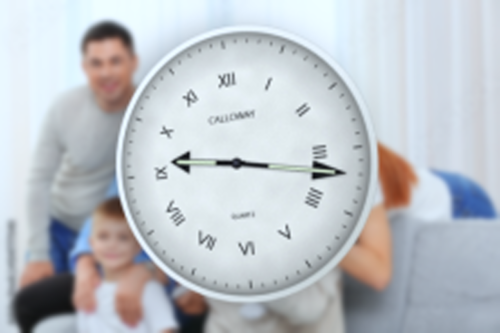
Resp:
9:17
